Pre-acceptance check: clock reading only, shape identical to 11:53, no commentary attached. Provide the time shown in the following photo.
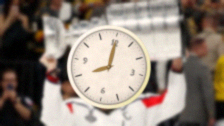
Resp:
8:00
